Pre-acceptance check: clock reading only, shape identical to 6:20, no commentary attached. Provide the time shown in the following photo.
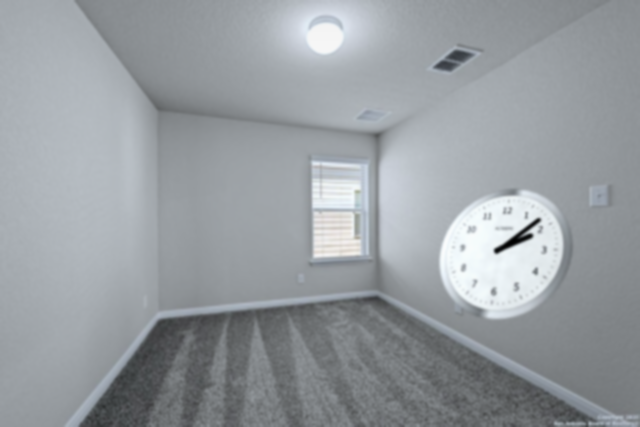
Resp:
2:08
